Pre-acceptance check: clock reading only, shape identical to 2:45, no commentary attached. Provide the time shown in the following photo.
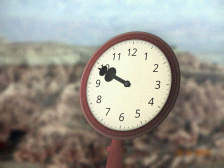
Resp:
9:49
